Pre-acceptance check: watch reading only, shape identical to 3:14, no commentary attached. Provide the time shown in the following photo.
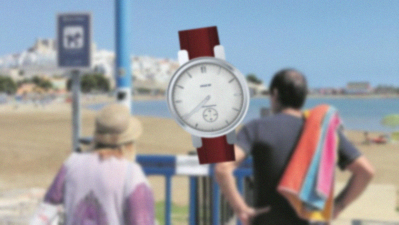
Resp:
7:39
